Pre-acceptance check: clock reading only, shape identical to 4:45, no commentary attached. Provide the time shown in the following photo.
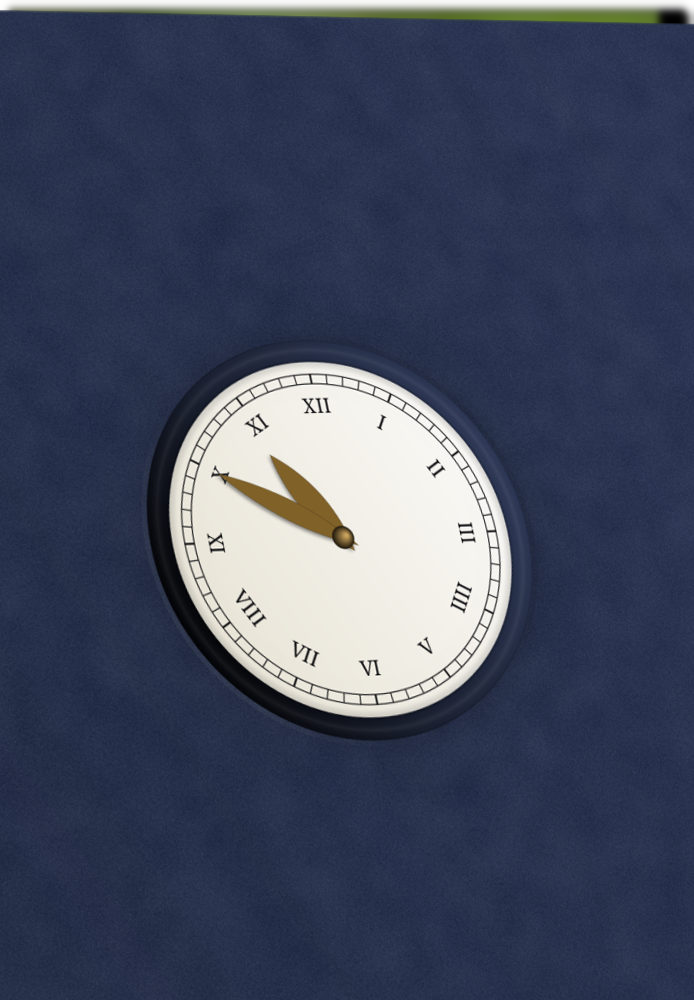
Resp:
10:50
